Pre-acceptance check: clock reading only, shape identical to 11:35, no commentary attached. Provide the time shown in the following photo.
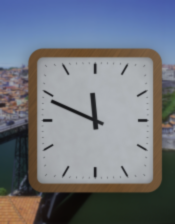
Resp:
11:49
